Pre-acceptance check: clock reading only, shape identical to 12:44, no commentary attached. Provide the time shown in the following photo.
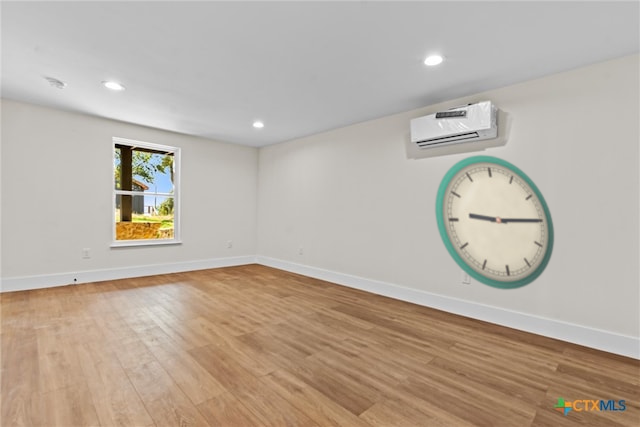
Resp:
9:15
